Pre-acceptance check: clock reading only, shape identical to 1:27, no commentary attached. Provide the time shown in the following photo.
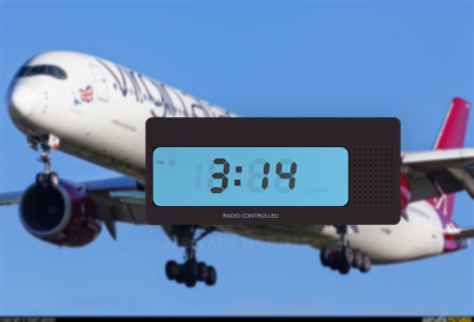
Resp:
3:14
